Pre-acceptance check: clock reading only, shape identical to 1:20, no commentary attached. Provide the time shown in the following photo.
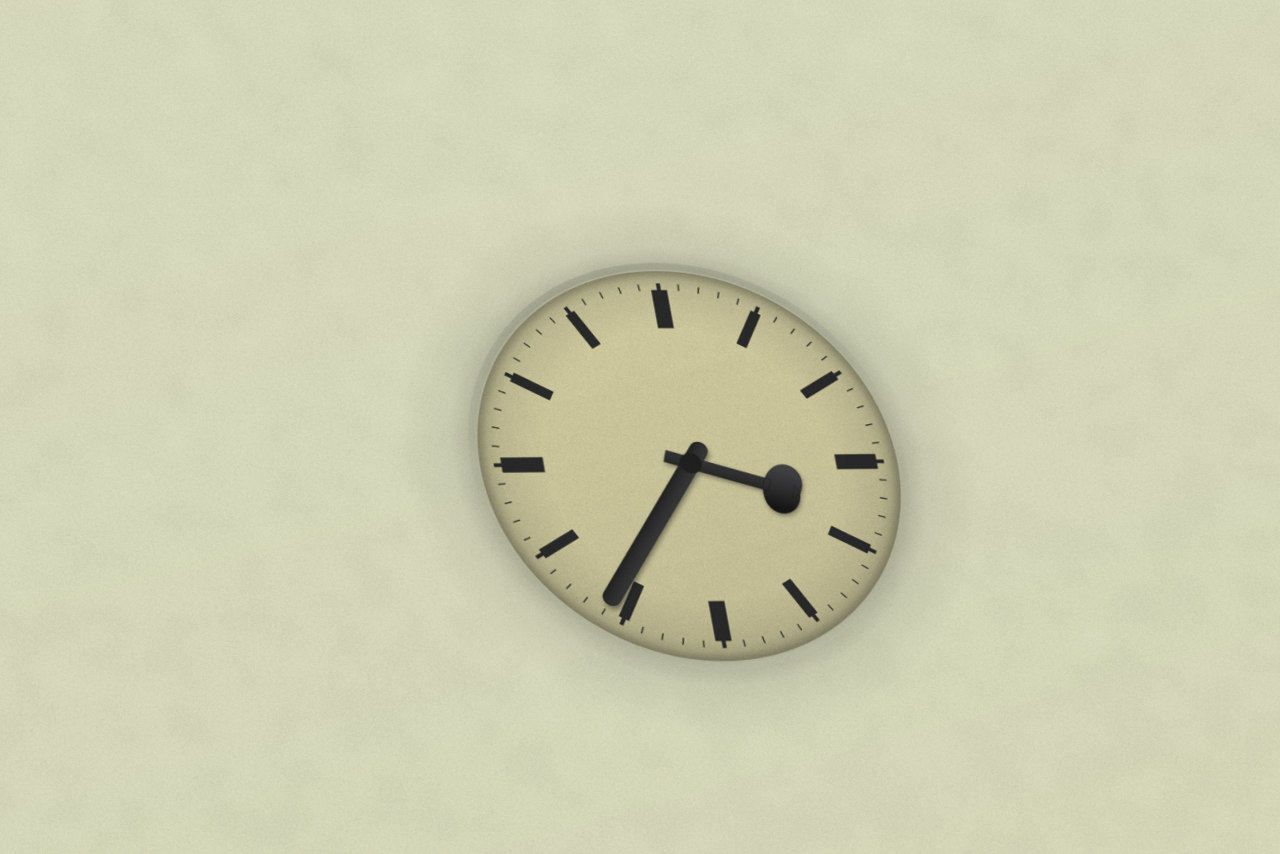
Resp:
3:36
